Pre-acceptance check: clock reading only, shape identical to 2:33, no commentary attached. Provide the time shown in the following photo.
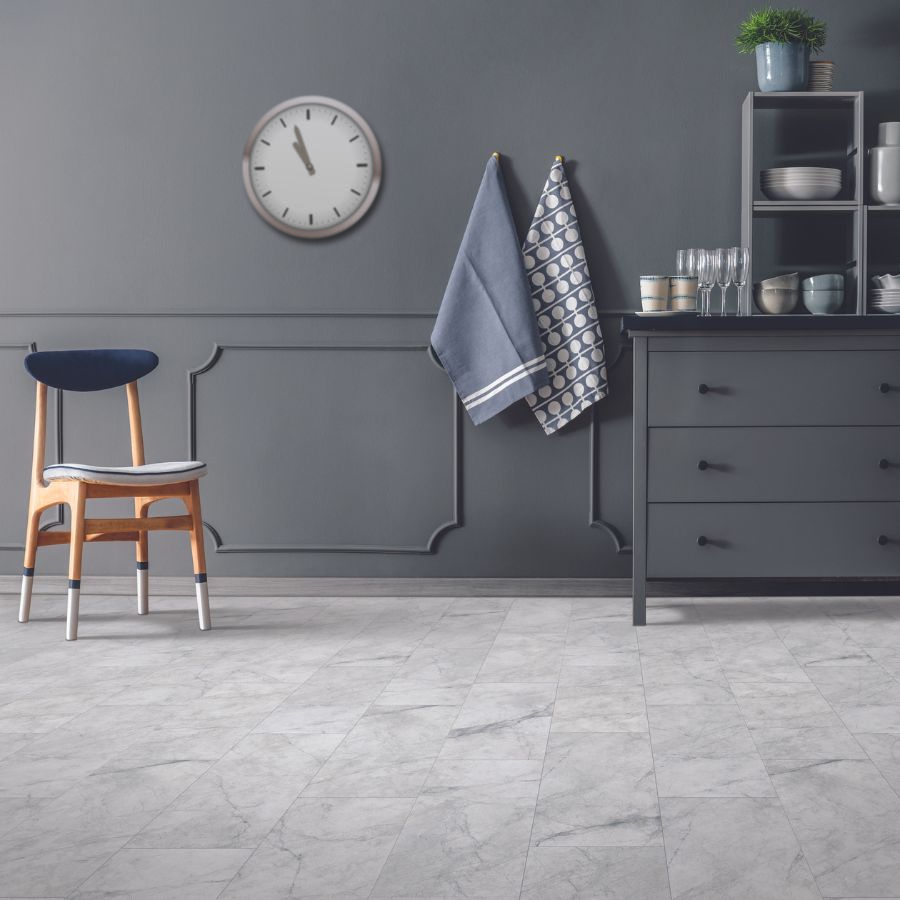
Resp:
10:57
